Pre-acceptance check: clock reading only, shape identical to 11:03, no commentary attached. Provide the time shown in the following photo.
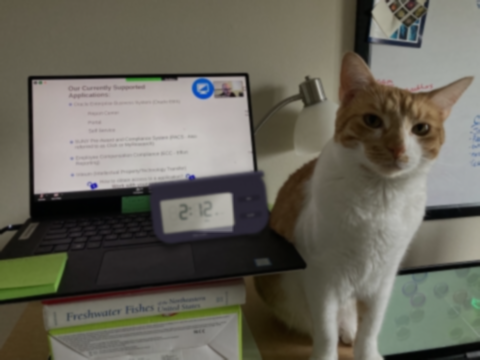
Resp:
2:12
